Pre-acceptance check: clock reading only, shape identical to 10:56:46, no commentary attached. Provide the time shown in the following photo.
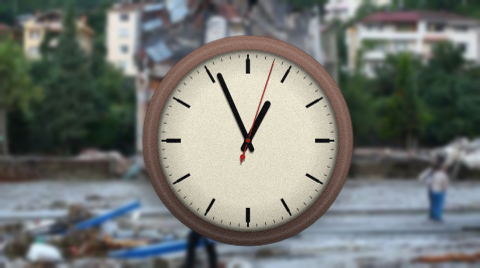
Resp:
12:56:03
